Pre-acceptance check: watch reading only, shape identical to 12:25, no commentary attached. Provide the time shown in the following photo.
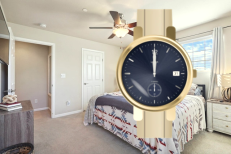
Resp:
12:00
